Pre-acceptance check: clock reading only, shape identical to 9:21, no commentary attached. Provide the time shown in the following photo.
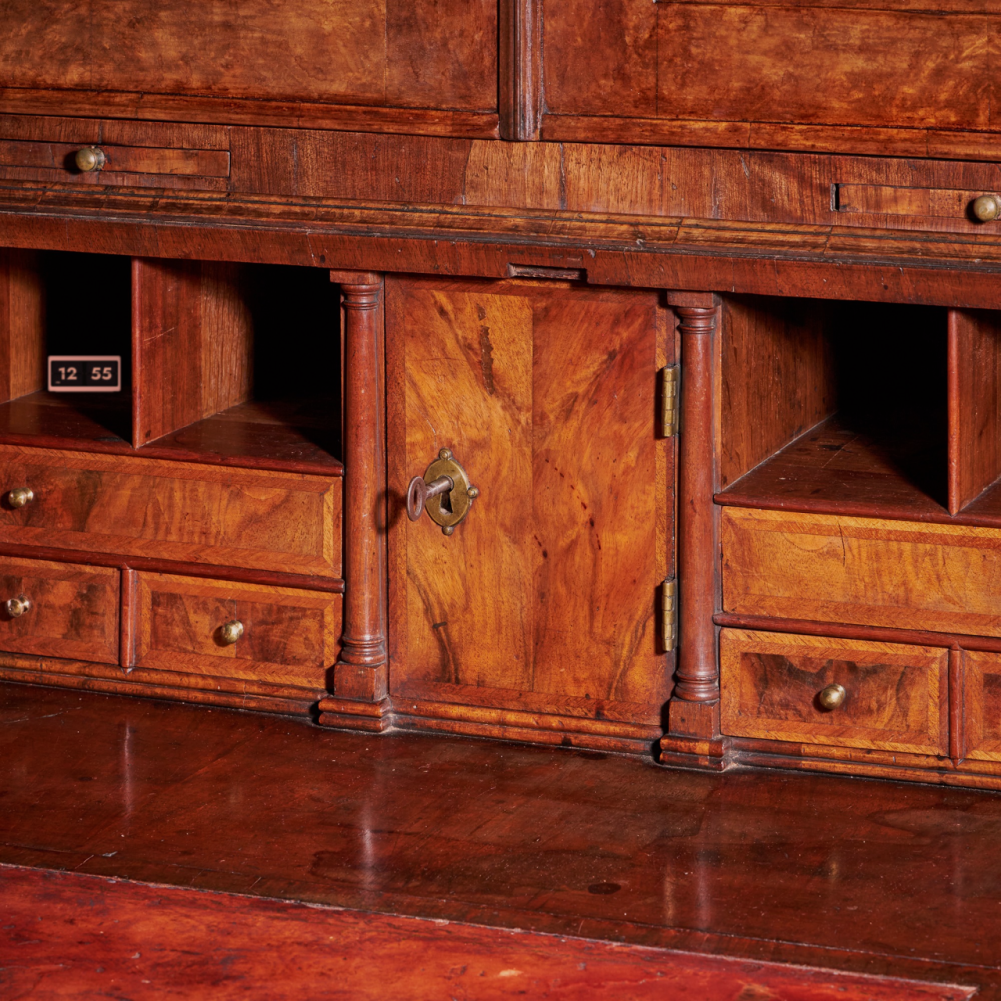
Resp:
12:55
